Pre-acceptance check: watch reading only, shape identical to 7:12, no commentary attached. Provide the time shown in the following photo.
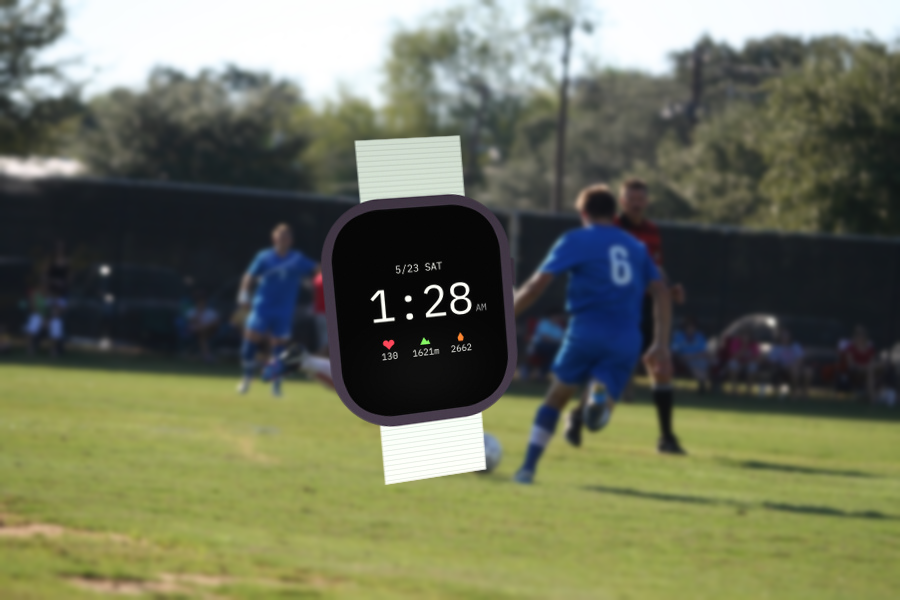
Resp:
1:28
